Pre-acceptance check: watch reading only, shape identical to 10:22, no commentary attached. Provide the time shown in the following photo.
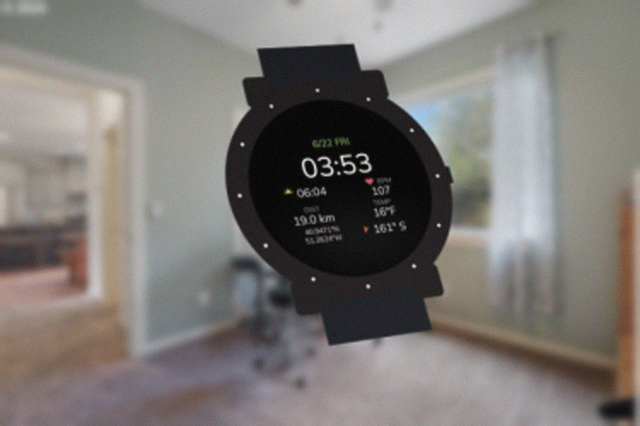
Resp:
3:53
